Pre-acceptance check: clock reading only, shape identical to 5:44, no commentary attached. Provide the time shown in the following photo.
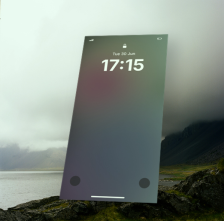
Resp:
17:15
